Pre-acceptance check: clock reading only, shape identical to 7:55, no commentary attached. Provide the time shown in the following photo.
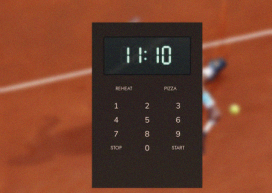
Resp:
11:10
